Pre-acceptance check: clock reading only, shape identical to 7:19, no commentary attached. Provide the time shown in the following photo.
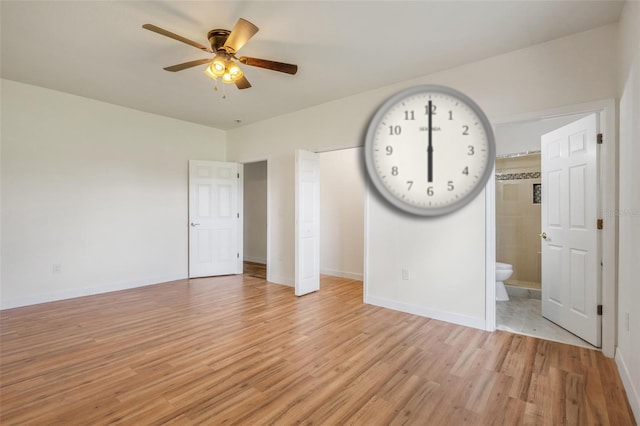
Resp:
6:00
